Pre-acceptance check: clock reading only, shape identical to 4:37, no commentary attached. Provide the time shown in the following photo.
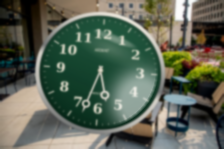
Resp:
5:33
